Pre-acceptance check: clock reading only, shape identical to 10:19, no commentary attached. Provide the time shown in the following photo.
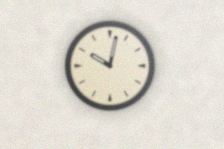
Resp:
10:02
